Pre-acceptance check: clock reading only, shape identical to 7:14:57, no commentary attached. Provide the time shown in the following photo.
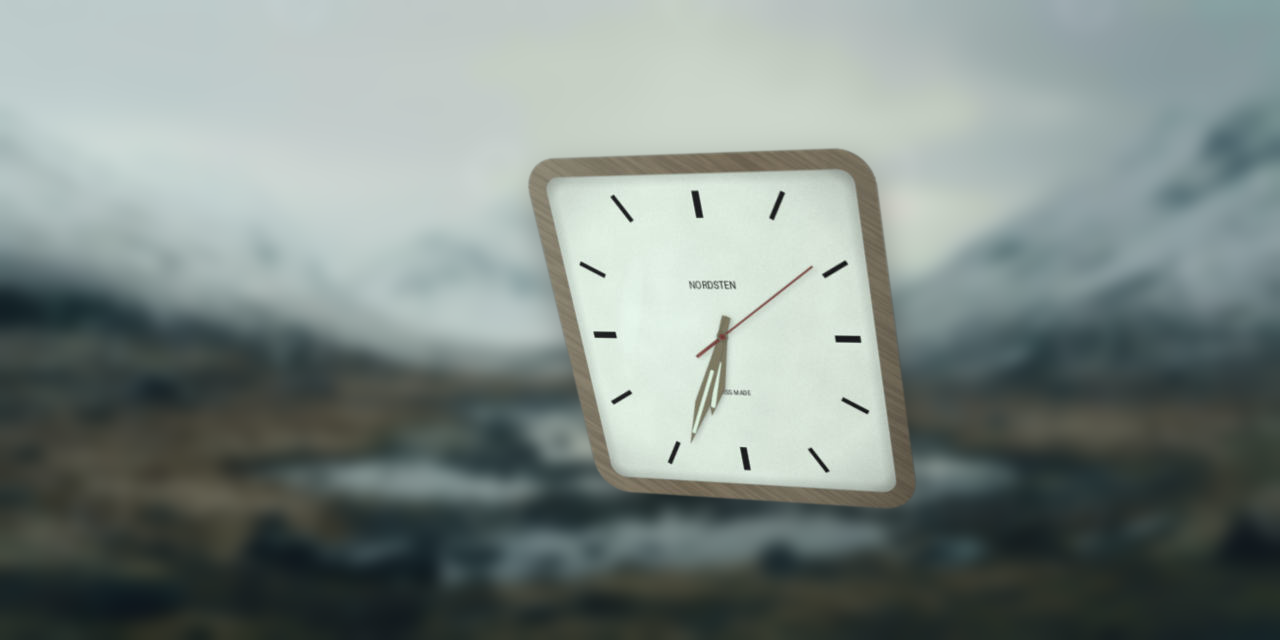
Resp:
6:34:09
